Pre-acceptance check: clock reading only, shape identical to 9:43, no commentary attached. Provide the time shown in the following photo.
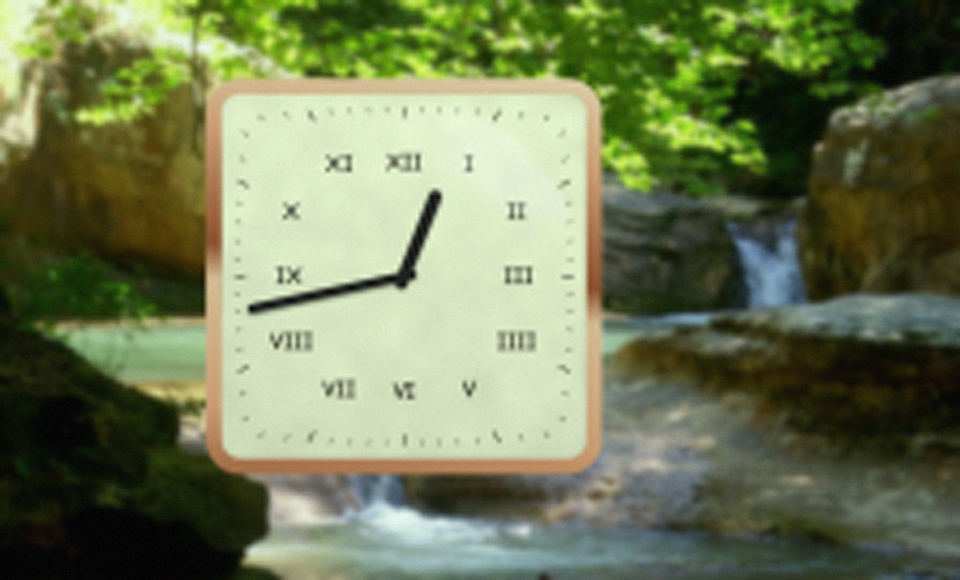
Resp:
12:43
